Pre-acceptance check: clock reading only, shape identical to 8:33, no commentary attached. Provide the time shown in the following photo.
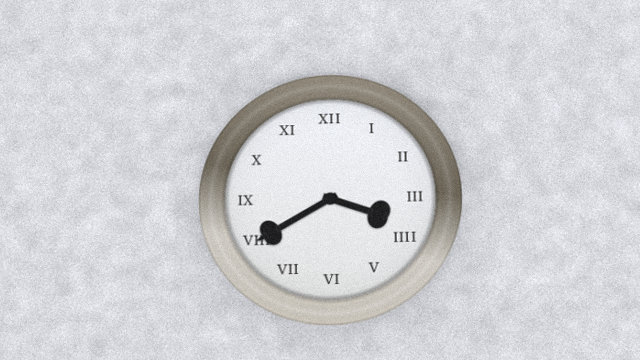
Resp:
3:40
